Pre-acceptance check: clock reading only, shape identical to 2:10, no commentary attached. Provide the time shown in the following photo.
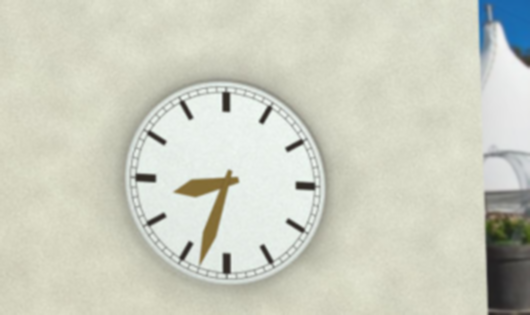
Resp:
8:33
